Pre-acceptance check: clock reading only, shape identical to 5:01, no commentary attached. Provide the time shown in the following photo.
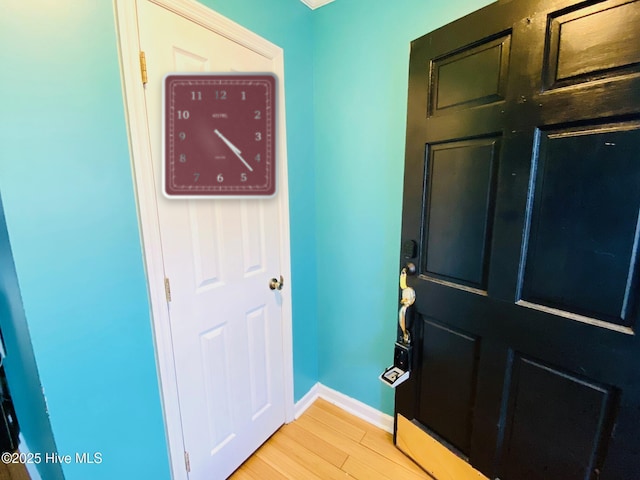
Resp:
4:23
